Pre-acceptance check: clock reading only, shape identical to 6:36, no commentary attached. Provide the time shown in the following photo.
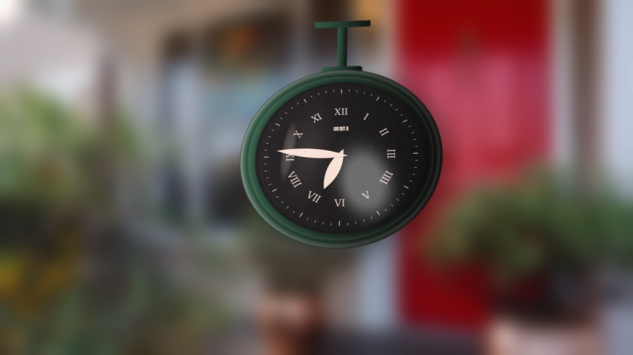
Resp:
6:46
